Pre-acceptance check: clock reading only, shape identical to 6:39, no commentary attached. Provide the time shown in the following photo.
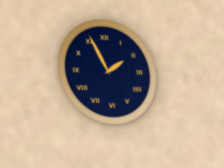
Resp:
1:56
